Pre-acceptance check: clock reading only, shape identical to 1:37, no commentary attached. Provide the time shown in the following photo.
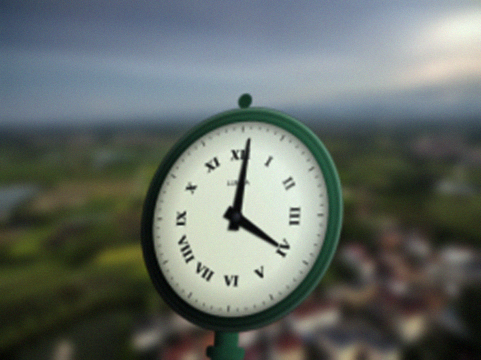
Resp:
4:01
